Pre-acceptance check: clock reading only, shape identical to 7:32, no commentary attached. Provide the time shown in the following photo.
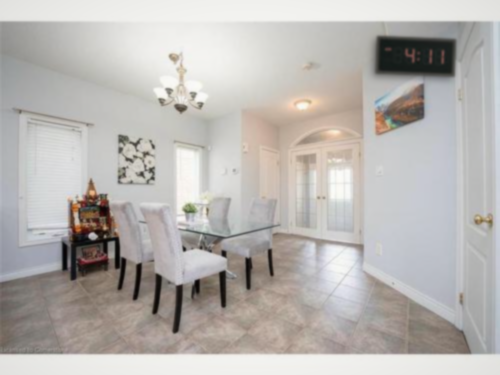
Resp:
4:11
